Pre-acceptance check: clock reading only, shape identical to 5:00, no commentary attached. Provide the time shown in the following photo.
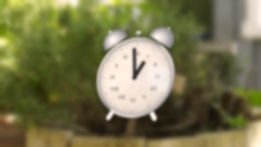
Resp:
12:59
